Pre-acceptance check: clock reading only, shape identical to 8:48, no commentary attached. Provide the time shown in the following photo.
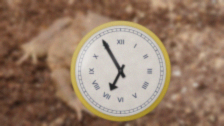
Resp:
6:55
